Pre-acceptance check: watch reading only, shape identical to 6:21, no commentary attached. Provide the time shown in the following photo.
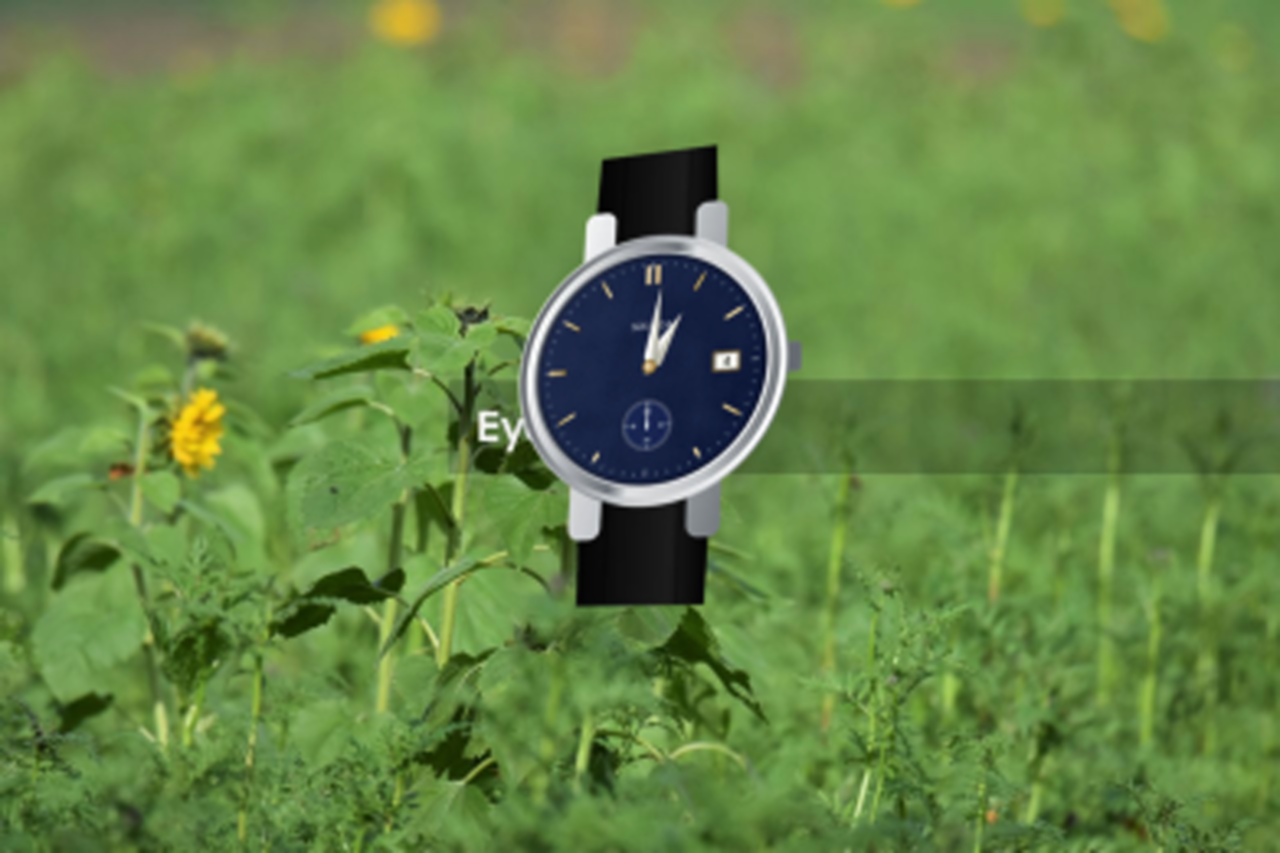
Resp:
1:01
